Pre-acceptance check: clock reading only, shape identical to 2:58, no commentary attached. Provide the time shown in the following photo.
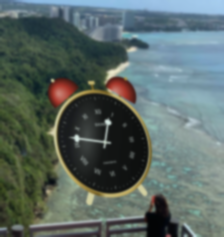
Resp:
12:47
